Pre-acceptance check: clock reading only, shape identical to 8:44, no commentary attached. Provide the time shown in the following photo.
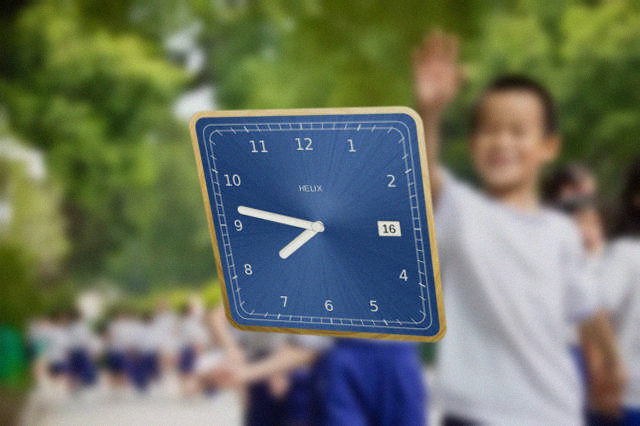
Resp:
7:47
